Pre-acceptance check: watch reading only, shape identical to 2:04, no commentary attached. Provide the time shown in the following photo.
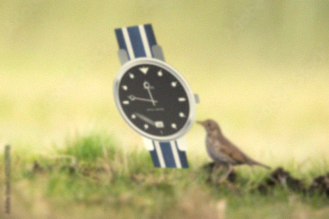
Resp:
11:47
